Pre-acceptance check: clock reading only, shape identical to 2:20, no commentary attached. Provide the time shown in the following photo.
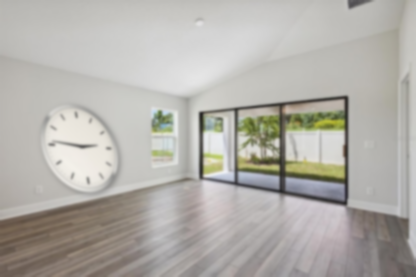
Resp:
2:46
